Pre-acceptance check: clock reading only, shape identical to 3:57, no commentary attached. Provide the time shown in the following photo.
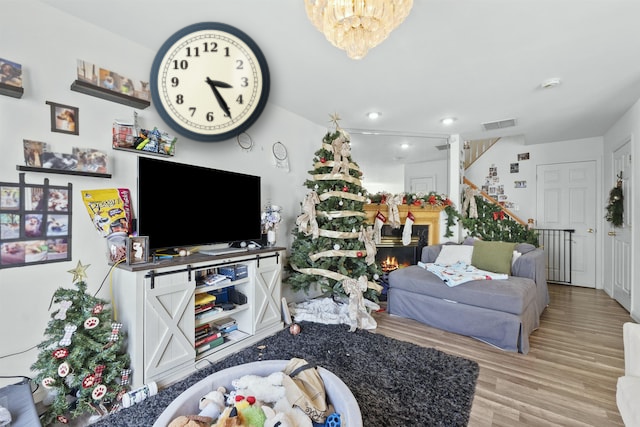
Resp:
3:25
